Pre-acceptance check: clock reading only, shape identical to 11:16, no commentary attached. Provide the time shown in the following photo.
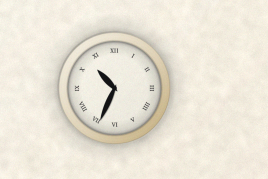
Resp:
10:34
